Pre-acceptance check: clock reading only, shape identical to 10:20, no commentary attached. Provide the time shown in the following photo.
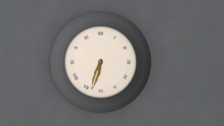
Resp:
6:33
